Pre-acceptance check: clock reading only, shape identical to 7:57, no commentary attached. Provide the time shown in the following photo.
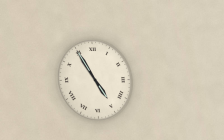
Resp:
4:55
